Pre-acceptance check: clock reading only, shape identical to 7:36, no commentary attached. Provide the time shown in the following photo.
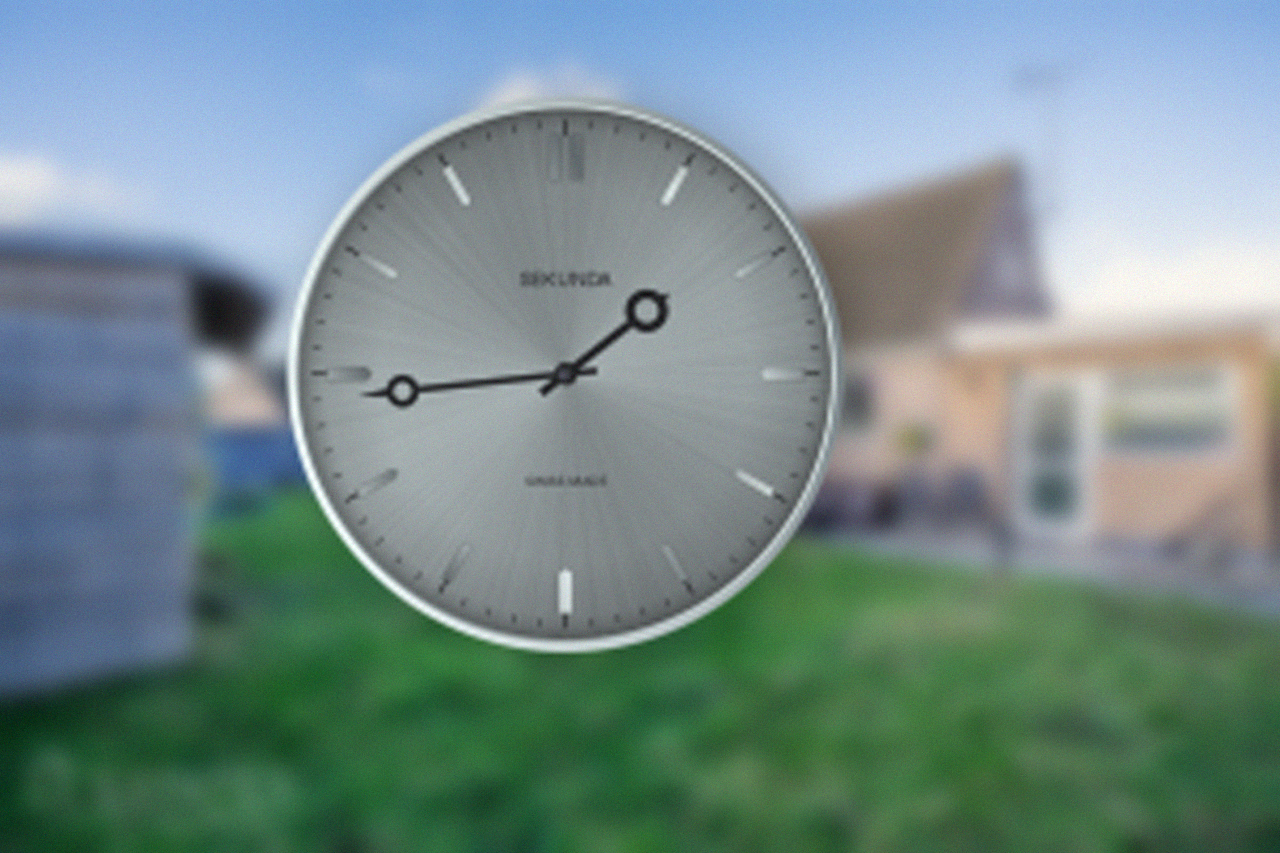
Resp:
1:44
